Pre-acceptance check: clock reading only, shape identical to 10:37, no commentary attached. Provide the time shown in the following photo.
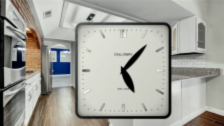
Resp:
5:07
